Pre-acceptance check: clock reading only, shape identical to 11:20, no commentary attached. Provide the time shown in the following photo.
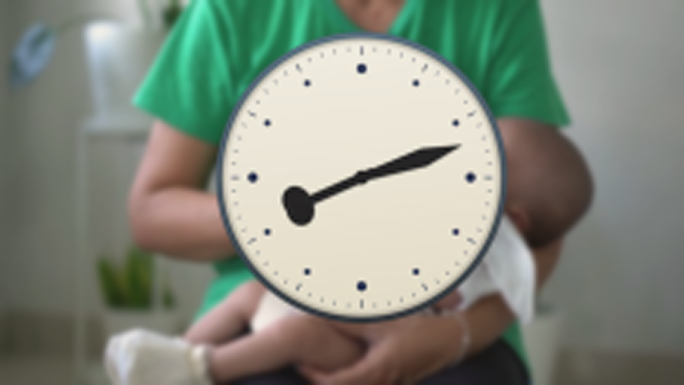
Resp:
8:12
